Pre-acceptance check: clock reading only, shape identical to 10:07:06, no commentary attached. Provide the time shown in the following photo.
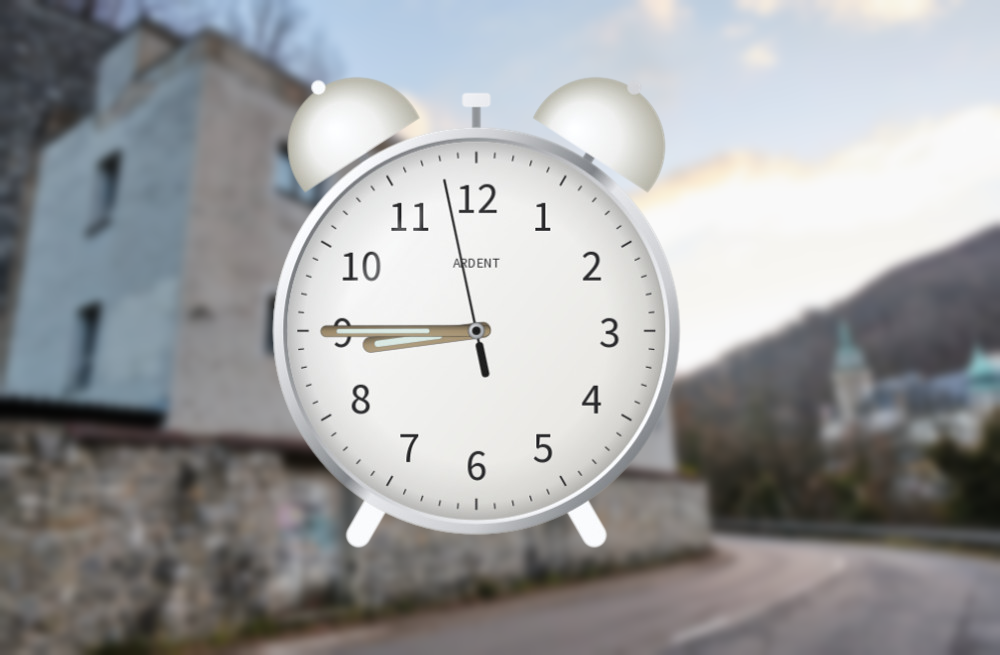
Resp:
8:44:58
